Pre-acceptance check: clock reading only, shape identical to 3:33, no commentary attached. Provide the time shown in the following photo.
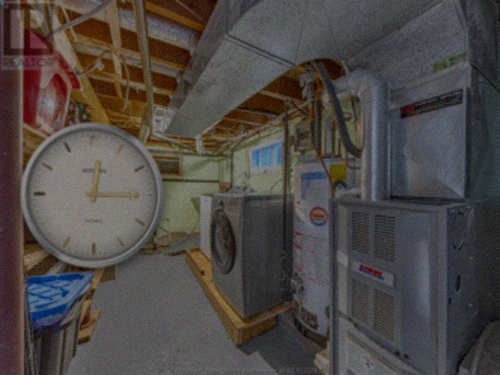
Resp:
12:15
